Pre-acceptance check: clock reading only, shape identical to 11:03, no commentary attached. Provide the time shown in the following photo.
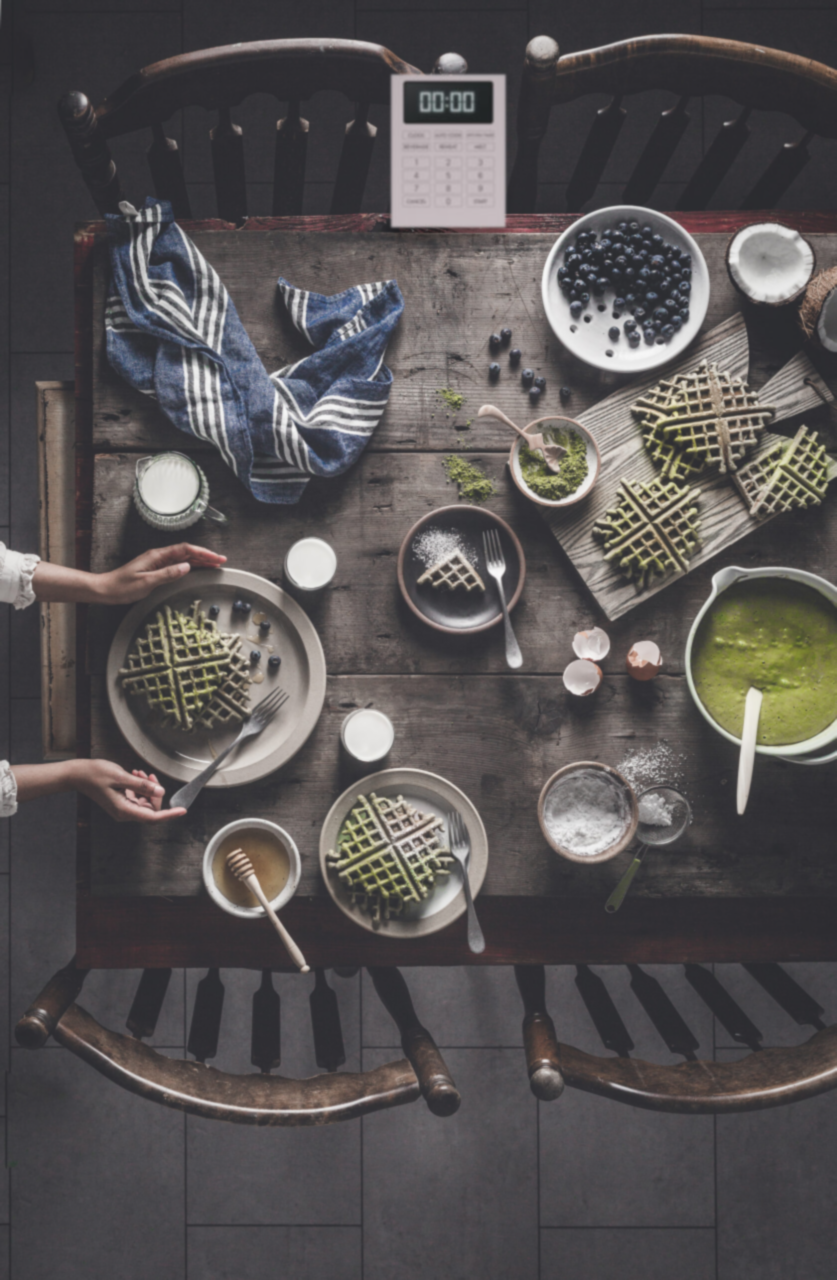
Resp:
0:00
